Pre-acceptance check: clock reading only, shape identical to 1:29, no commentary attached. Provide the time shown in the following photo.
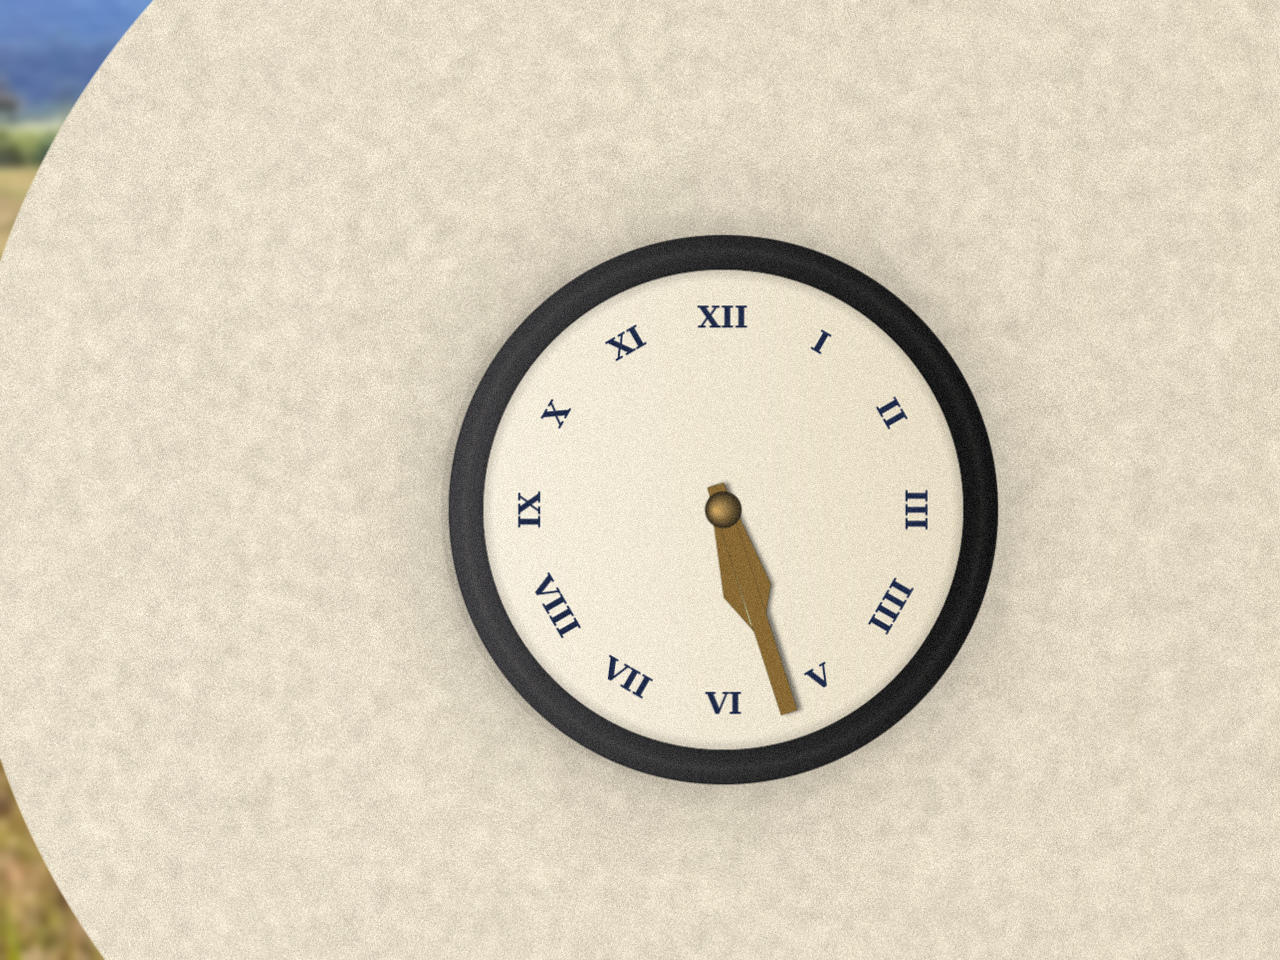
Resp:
5:27
